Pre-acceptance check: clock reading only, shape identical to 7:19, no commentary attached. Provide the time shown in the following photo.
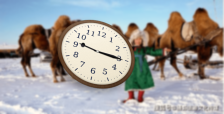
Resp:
9:15
